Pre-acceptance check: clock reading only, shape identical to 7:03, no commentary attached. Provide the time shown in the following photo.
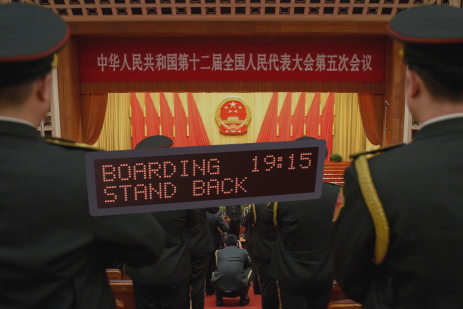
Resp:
19:15
